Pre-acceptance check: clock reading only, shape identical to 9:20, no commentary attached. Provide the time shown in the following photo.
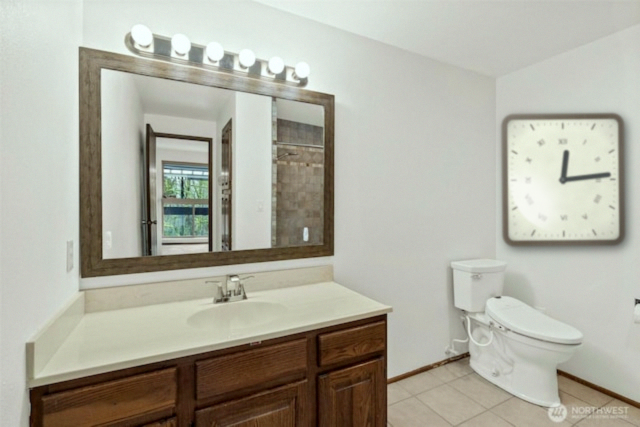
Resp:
12:14
